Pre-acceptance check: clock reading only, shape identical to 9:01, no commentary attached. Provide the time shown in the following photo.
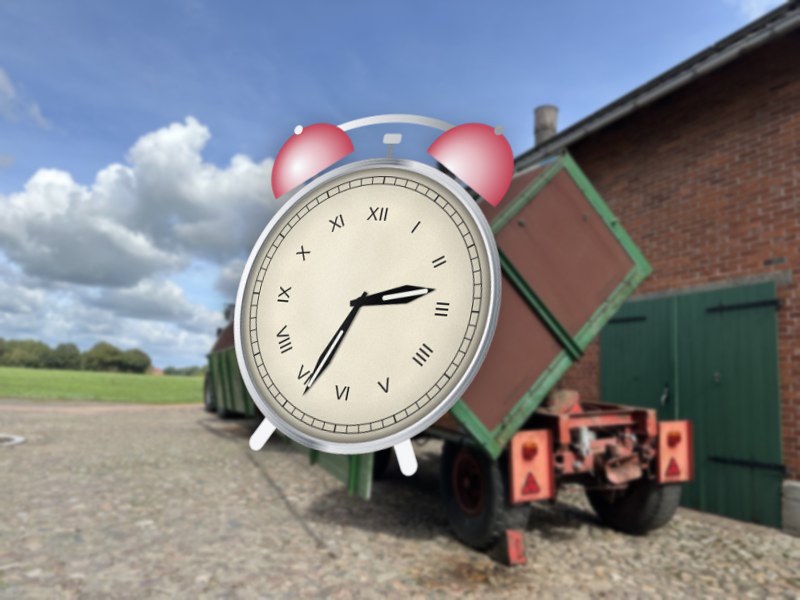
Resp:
2:34
